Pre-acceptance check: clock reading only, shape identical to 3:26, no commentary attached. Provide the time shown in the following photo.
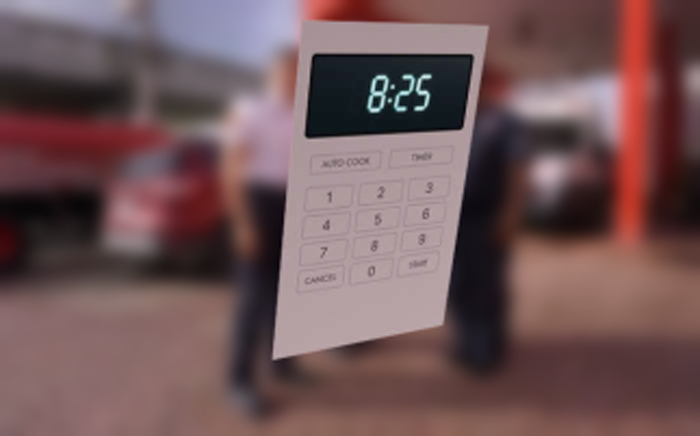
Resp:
8:25
